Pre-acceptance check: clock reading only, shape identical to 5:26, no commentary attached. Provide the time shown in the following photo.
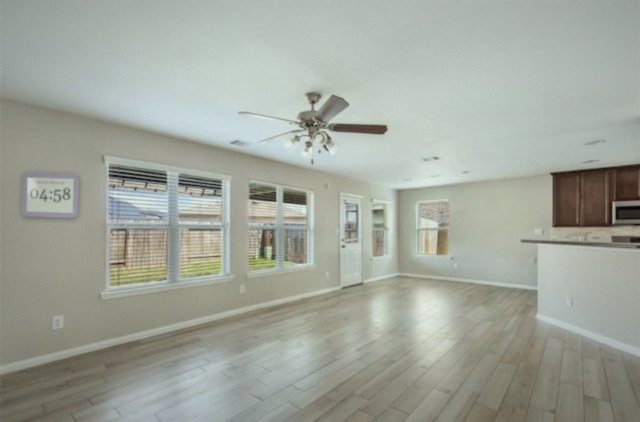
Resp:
4:58
